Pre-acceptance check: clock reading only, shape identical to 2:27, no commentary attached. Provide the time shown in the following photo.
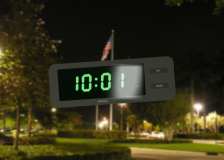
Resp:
10:01
